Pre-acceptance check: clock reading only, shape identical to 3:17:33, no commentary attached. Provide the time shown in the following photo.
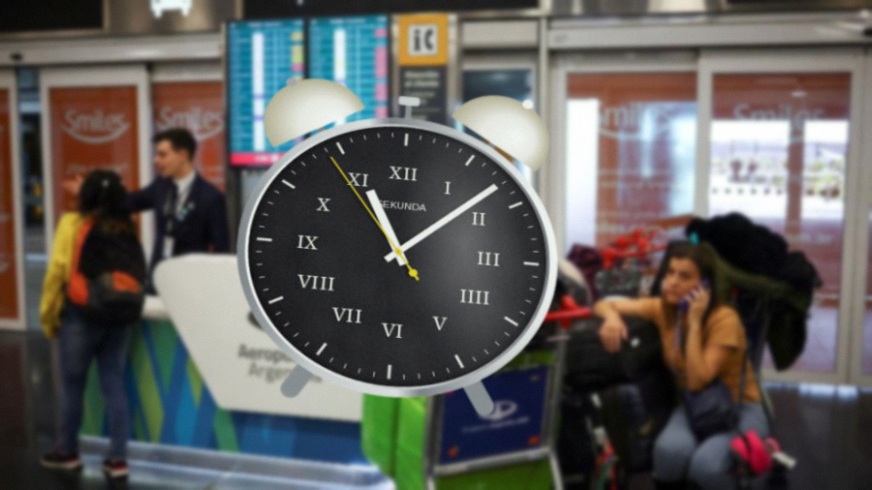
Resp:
11:07:54
